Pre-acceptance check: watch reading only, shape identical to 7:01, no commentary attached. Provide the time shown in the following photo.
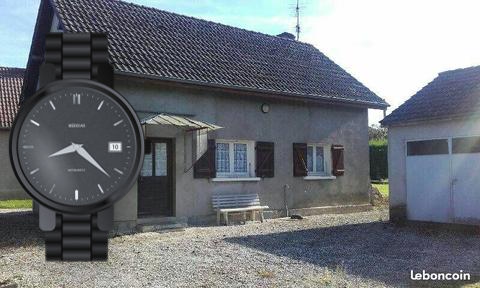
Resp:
8:22
